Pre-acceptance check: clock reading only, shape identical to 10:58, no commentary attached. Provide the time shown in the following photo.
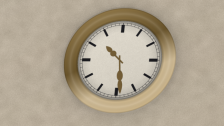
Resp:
10:29
